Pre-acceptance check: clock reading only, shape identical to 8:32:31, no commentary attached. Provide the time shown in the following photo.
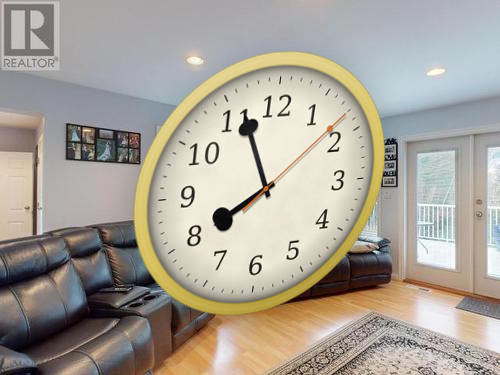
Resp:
7:56:08
